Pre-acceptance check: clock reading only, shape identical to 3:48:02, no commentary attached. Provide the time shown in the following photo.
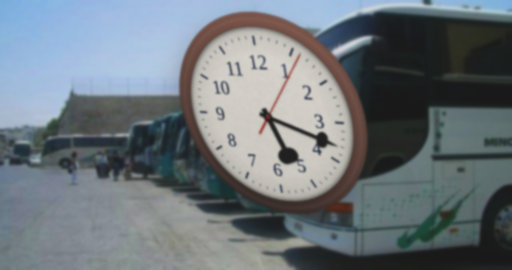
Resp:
5:18:06
